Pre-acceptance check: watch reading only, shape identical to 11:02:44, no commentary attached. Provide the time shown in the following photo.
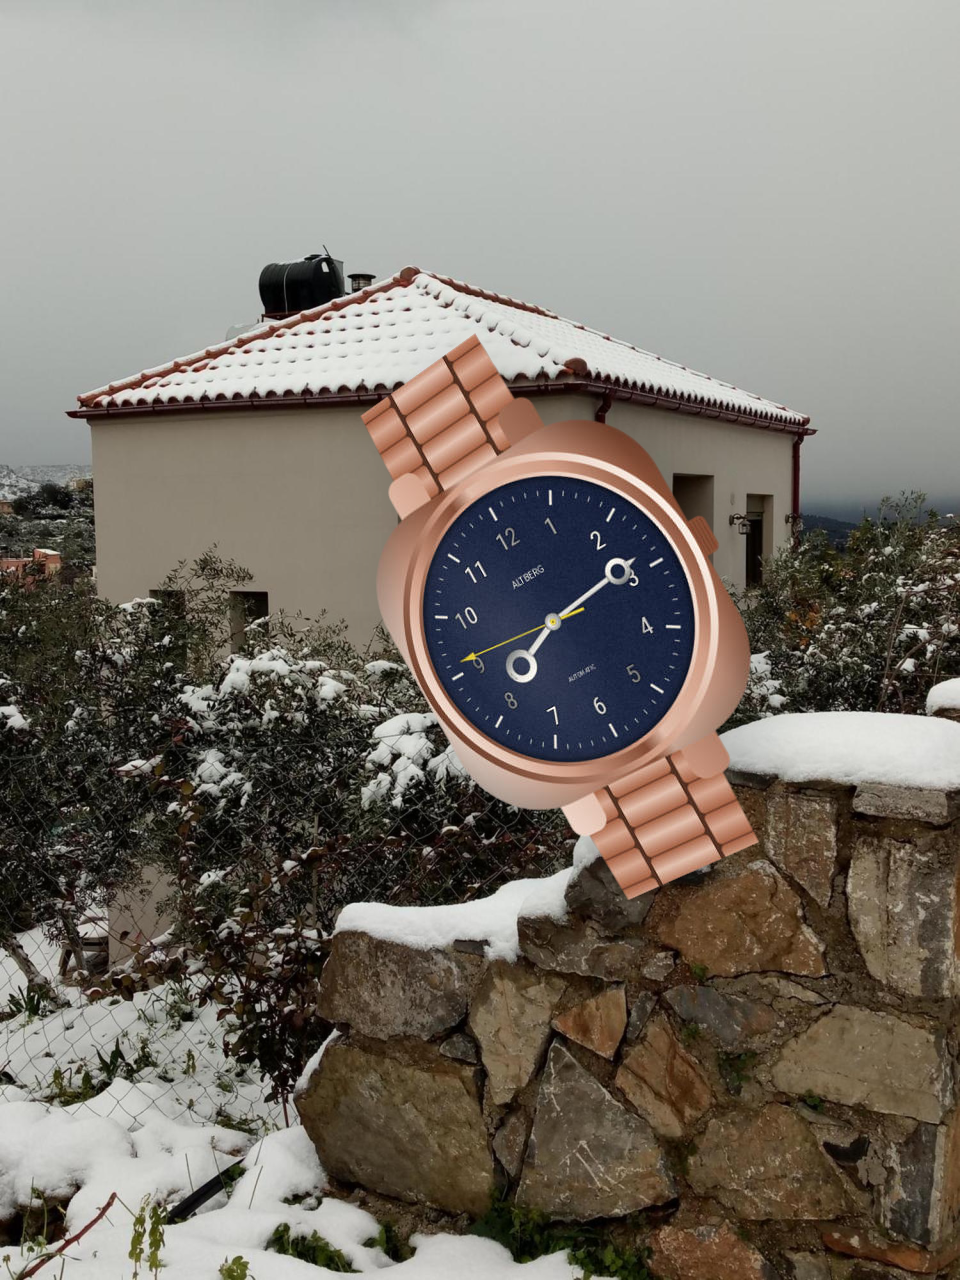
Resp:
8:13:46
